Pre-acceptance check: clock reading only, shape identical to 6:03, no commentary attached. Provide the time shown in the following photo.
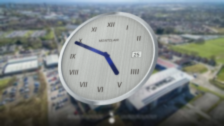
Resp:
4:49
